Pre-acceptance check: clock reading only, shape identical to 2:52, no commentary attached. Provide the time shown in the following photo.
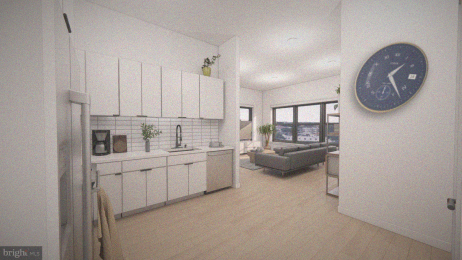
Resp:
1:23
